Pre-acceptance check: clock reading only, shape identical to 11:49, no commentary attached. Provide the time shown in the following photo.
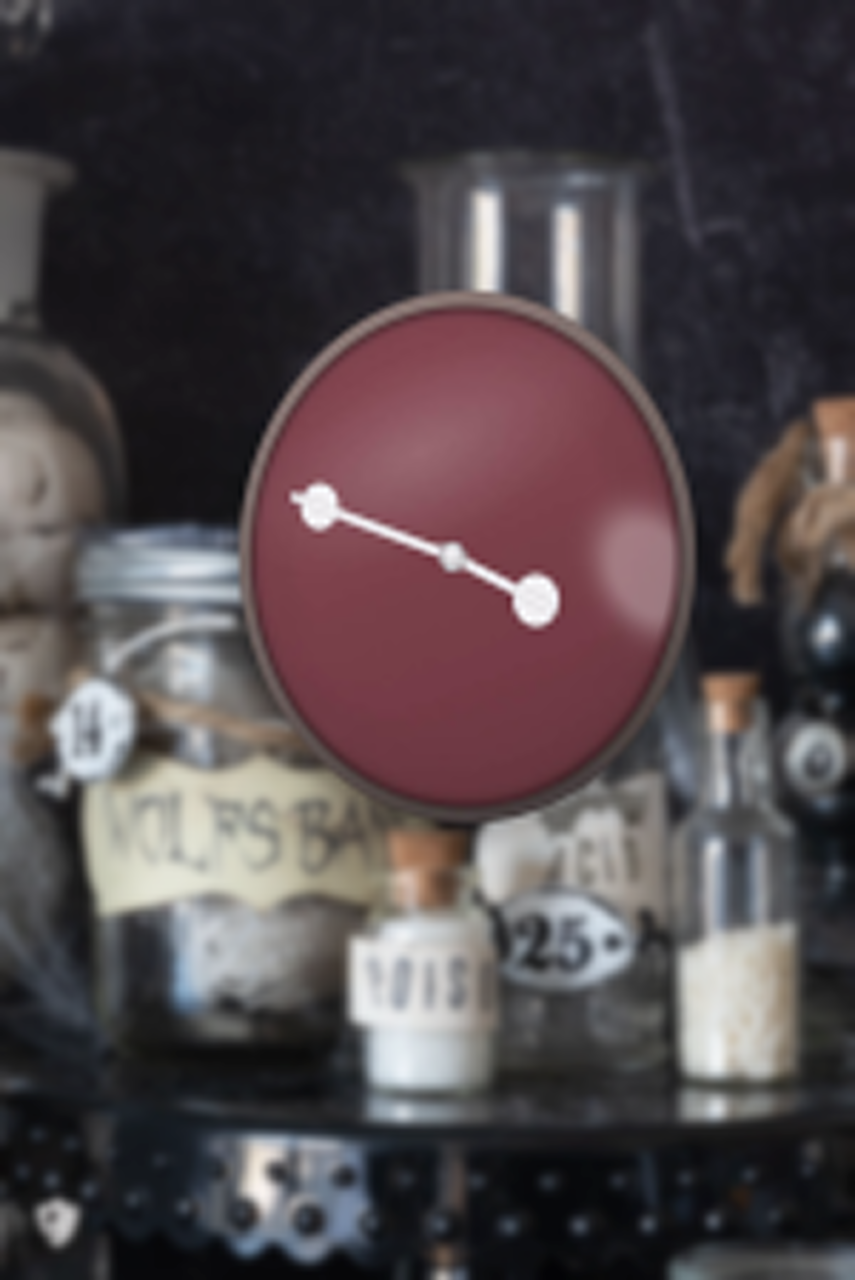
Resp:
3:48
